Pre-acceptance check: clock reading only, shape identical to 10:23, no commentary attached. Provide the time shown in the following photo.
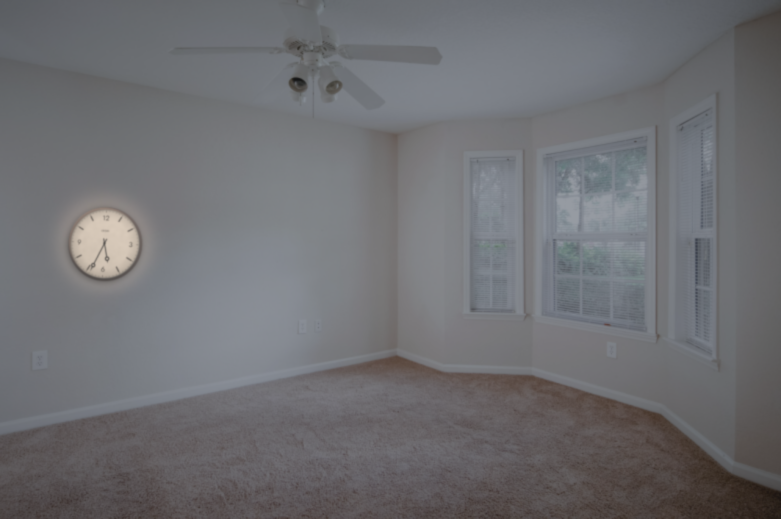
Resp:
5:34
